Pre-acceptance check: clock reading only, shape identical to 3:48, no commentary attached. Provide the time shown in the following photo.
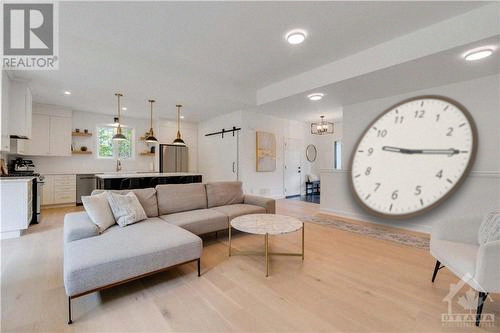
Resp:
9:15
